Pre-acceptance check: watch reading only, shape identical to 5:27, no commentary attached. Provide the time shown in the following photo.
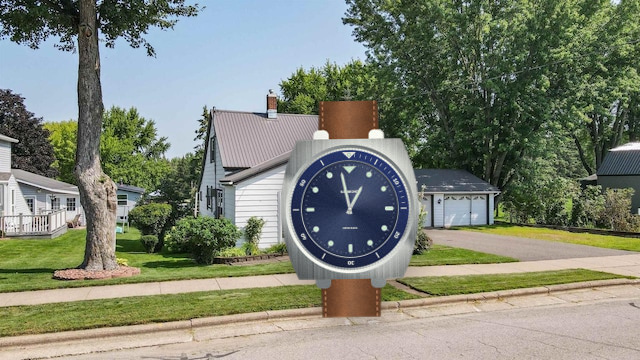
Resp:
12:58
